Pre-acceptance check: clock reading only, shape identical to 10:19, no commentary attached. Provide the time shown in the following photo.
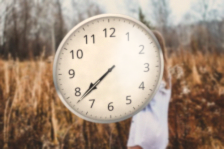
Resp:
7:38
